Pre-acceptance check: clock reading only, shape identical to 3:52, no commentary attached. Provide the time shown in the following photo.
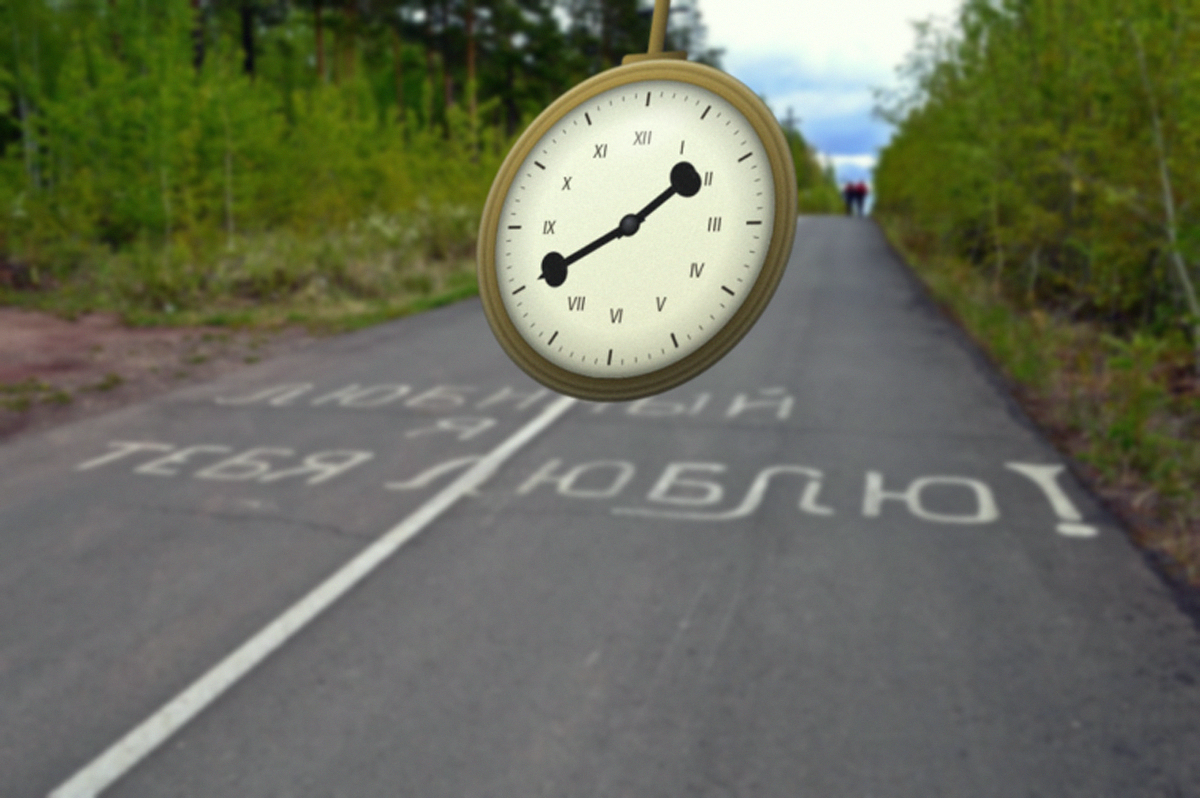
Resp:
1:40
